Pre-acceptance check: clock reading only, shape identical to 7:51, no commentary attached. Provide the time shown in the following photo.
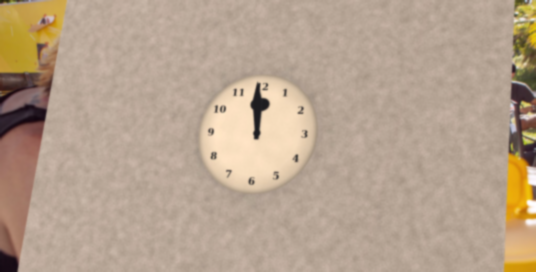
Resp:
11:59
